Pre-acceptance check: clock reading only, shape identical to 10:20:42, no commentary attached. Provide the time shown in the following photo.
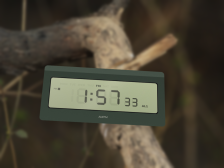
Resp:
1:57:33
